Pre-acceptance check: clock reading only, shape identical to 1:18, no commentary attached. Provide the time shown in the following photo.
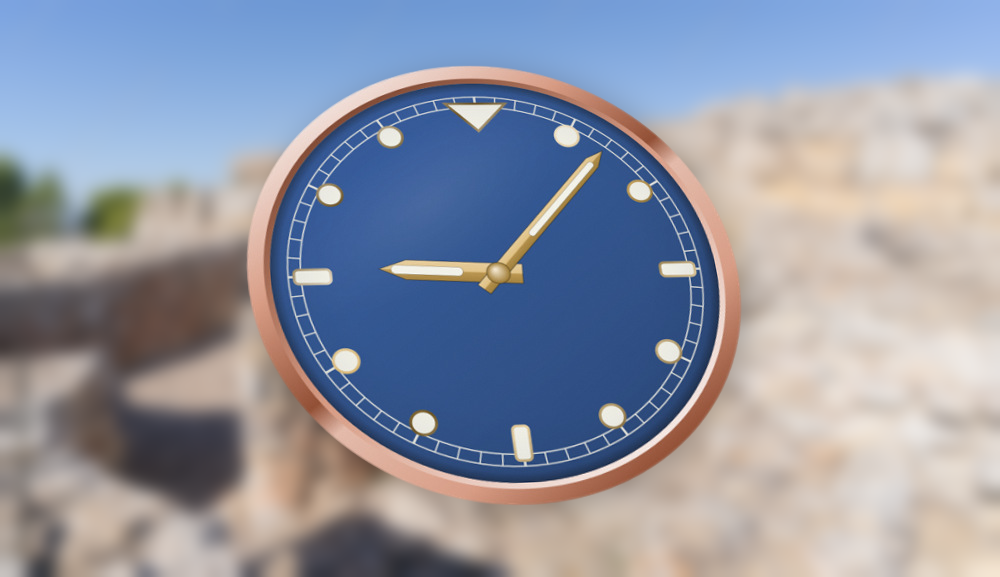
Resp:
9:07
